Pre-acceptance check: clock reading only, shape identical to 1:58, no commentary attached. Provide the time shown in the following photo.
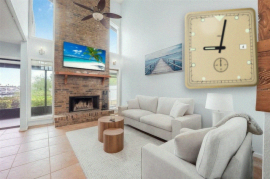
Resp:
9:02
